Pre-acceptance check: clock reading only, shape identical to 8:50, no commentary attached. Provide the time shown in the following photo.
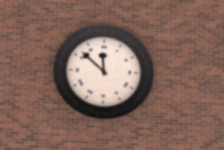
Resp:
11:52
